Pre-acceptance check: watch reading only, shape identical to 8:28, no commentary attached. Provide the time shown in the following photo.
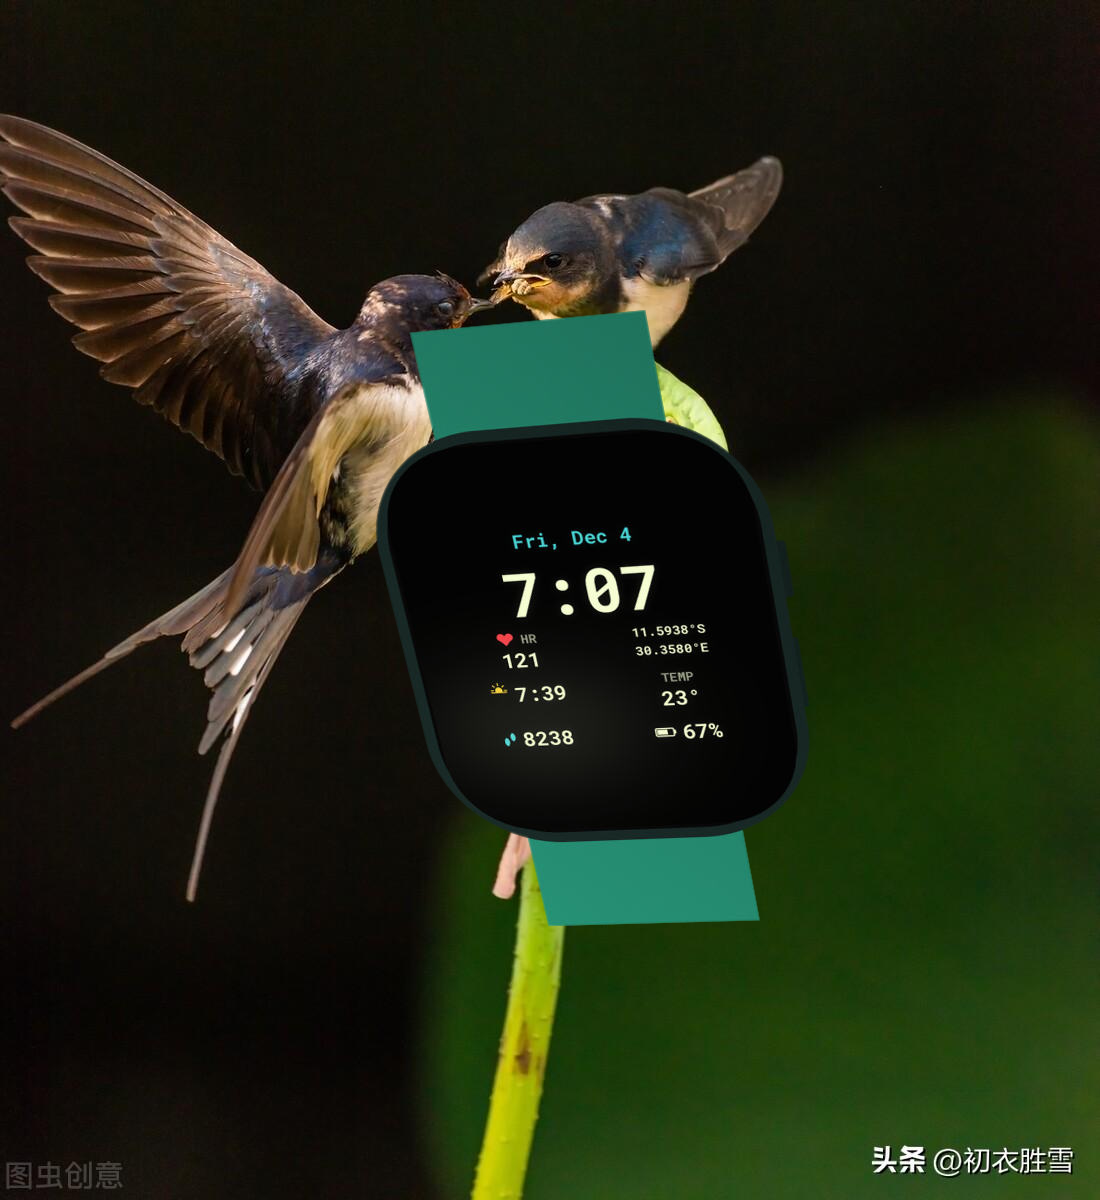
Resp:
7:07
